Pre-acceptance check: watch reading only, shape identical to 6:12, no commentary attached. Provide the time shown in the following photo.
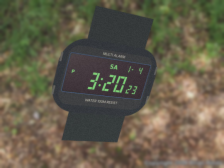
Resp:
3:20
